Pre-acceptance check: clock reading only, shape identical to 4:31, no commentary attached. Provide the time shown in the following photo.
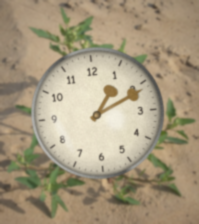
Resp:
1:11
